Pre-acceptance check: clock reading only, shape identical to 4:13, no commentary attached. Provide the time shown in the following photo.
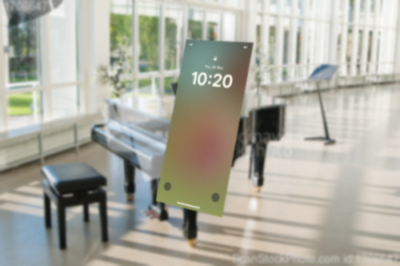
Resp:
10:20
